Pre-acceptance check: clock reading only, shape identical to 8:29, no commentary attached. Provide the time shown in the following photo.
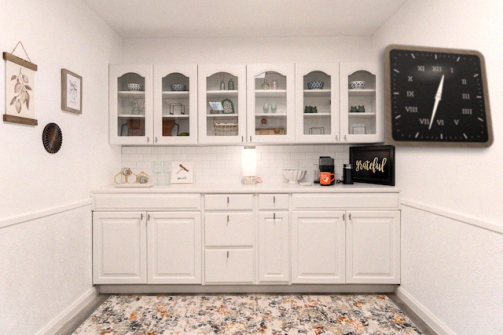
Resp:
12:33
